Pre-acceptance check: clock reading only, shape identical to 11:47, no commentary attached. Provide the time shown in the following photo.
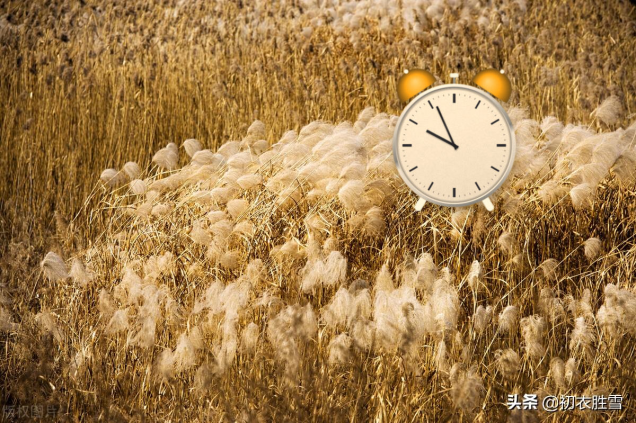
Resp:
9:56
